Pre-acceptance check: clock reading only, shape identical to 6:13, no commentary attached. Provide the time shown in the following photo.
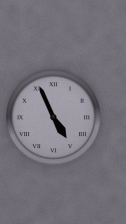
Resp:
4:56
